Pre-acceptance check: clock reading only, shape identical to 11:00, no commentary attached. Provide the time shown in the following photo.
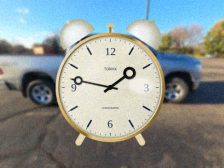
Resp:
1:47
